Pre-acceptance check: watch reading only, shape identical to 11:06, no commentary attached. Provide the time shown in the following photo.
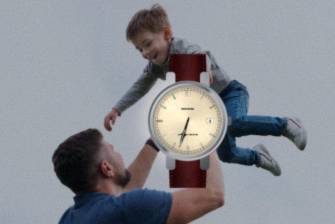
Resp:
6:33
